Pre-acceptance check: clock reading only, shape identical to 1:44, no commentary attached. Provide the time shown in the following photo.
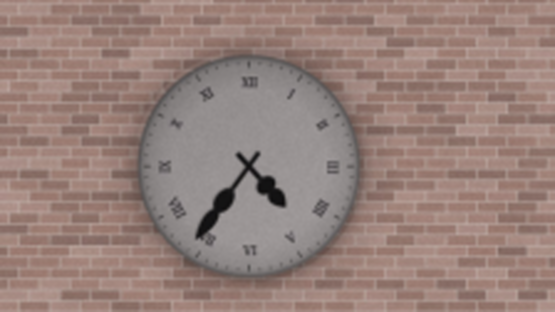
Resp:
4:36
